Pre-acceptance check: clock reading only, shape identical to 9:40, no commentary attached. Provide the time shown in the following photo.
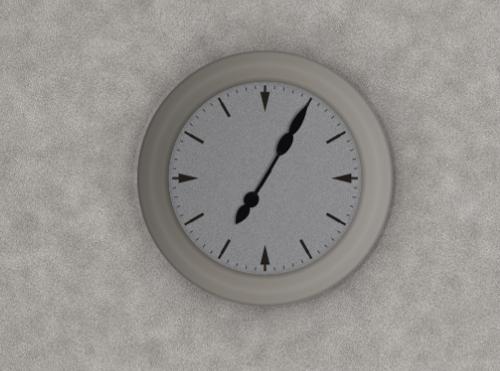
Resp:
7:05
